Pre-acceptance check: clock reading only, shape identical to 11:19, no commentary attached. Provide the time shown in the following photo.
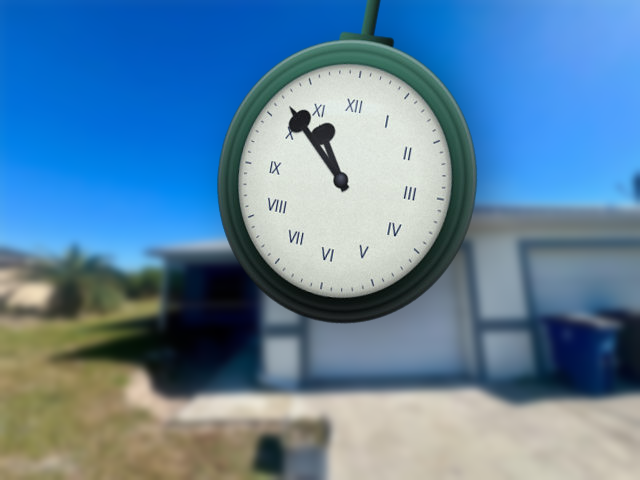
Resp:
10:52
